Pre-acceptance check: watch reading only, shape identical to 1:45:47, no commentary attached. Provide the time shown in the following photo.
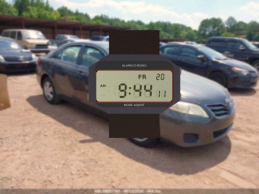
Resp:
9:44:11
